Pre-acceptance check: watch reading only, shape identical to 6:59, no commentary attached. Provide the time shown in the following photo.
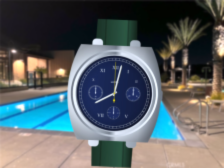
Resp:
8:02
